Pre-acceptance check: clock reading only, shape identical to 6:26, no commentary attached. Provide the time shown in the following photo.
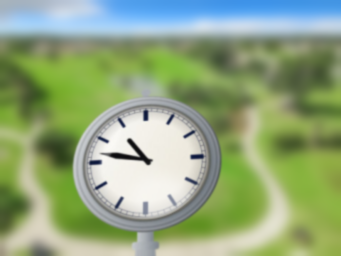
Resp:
10:47
